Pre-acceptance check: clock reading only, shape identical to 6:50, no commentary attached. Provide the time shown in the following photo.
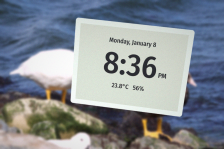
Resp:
8:36
